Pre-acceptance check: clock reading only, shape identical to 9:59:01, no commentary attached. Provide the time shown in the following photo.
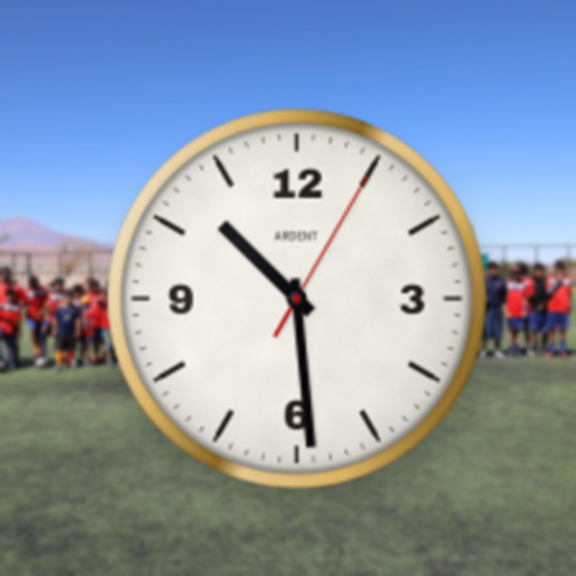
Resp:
10:29:05
